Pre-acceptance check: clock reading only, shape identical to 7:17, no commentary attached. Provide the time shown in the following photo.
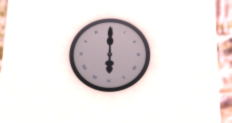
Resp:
6:00
